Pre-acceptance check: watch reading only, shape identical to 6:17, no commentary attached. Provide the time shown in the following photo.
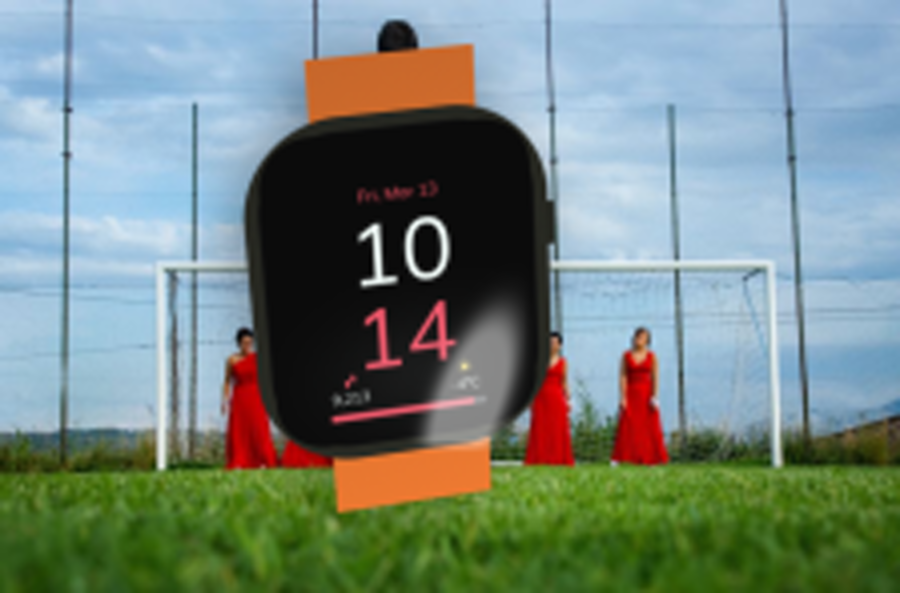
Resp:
10:14
